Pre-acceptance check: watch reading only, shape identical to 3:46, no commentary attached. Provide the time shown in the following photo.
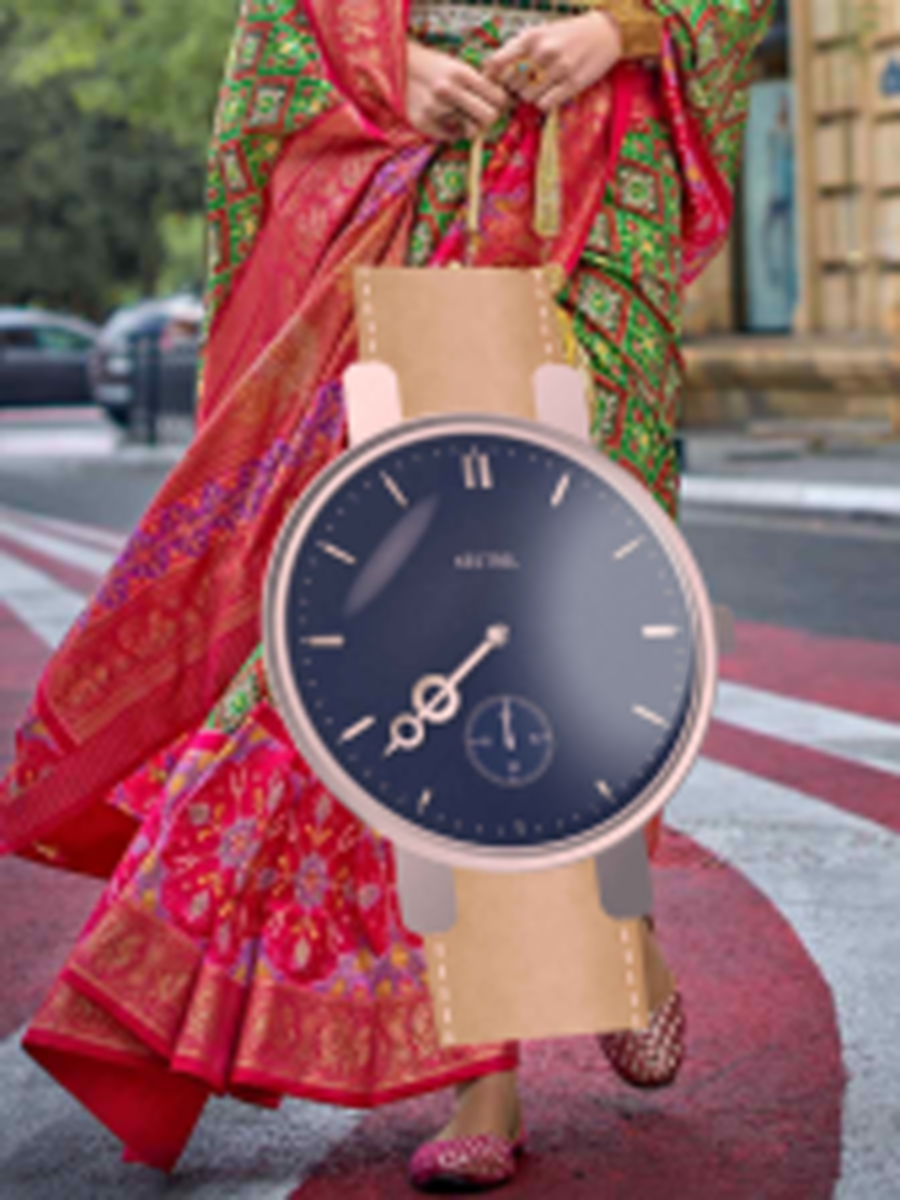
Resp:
7:38
